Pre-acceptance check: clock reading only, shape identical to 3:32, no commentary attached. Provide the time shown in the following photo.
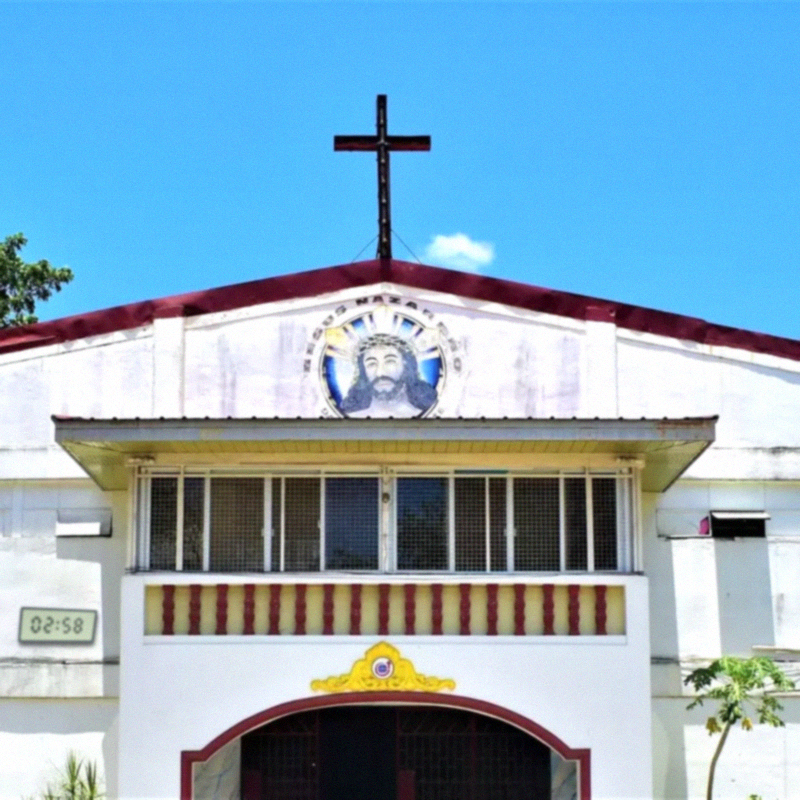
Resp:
2:58
